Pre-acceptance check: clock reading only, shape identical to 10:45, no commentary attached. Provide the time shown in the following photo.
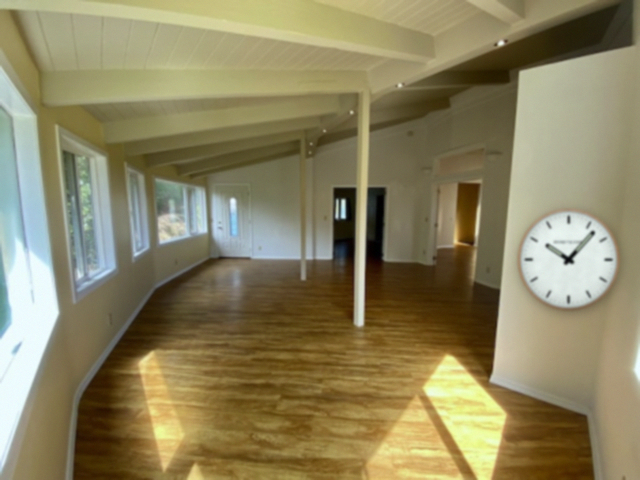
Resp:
10:07
